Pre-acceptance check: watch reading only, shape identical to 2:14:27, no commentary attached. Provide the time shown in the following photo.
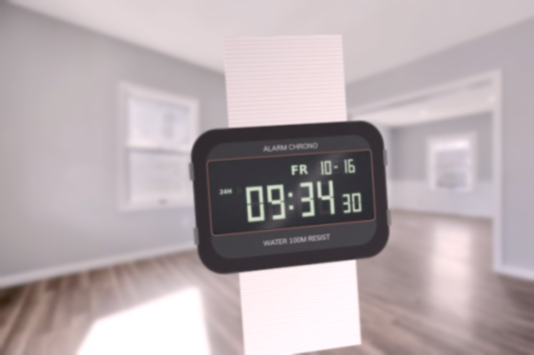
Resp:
9:34:30
